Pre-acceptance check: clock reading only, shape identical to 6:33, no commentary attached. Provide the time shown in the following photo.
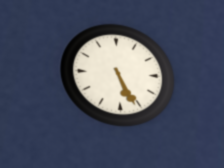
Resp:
5:26
